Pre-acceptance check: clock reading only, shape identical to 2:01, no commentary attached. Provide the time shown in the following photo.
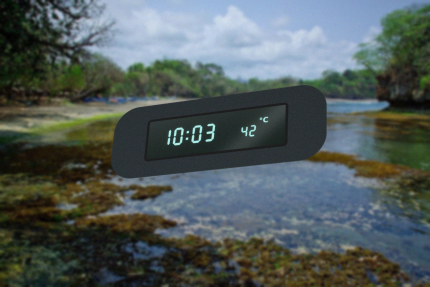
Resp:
10:03
